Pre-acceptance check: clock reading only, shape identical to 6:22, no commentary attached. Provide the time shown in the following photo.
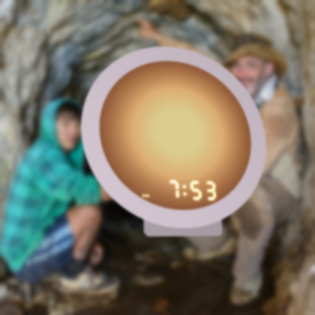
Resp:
7:53
